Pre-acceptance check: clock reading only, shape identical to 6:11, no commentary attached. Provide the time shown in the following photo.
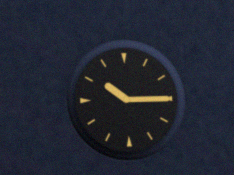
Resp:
10:15
